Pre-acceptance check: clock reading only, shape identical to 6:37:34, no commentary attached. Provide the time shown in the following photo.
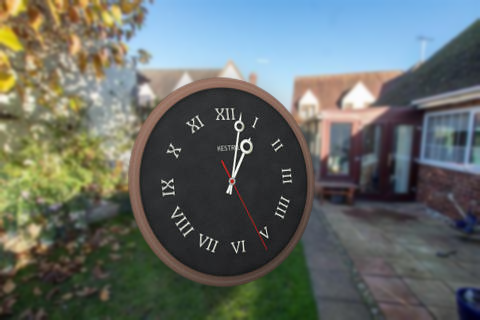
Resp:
1:02:26
